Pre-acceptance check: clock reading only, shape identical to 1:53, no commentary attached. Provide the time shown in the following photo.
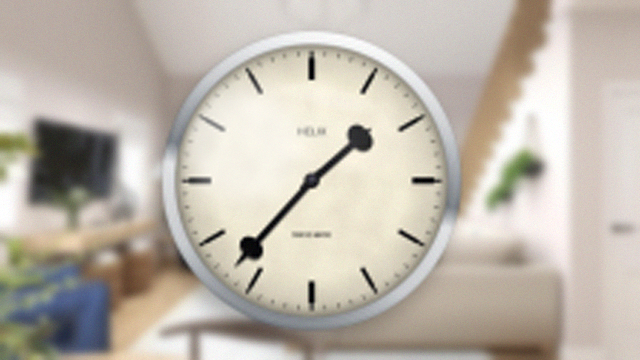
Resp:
1:37
